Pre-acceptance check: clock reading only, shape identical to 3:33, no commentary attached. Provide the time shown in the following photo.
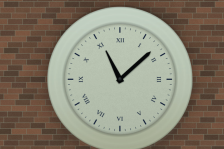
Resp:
11:08
